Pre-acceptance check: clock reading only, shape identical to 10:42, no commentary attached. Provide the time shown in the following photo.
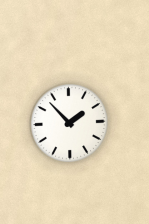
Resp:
1:53
